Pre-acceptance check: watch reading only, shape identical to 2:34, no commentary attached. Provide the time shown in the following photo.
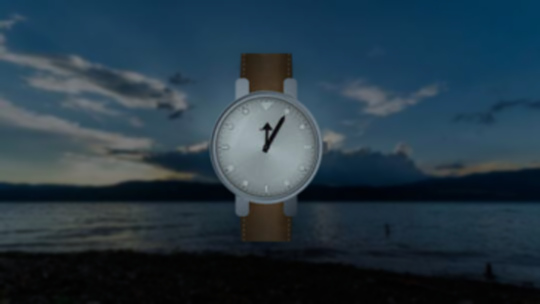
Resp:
12:05
